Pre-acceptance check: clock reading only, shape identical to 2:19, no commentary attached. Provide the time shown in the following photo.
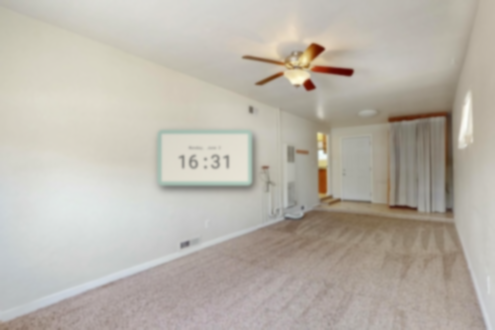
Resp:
16:31
